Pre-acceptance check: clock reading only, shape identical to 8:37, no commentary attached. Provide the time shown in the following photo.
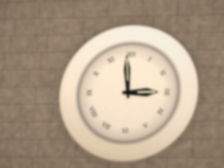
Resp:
2:59
